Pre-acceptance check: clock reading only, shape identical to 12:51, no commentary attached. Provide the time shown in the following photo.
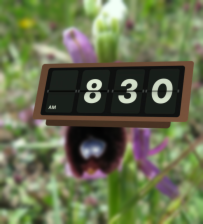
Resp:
8:30
